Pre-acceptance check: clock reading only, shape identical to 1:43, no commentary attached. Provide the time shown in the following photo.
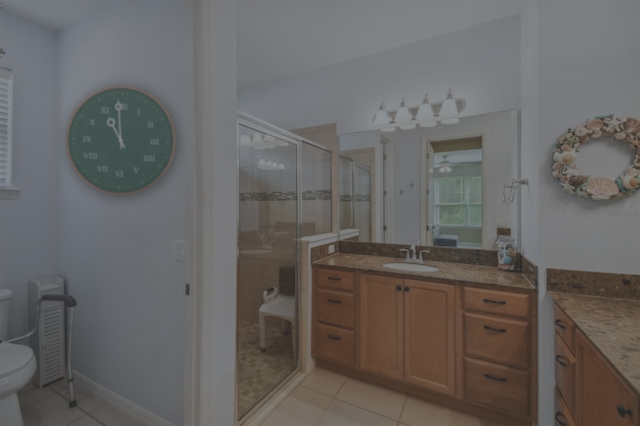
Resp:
10:59
